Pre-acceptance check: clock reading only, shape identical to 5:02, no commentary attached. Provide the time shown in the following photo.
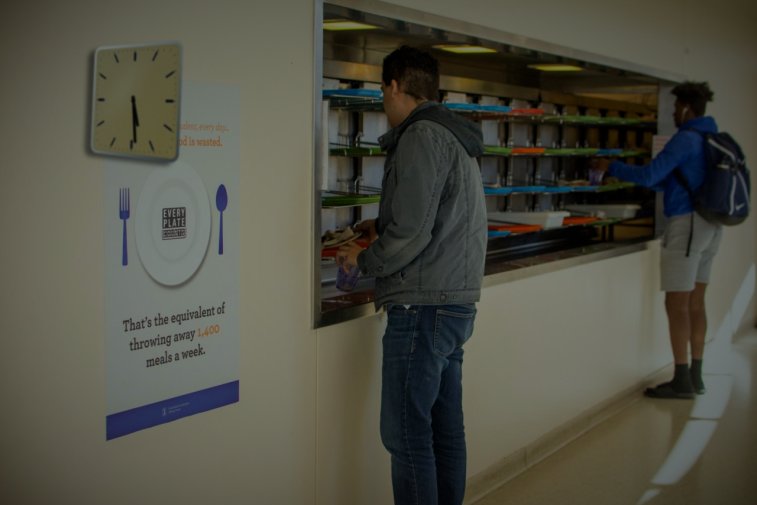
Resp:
5:29
